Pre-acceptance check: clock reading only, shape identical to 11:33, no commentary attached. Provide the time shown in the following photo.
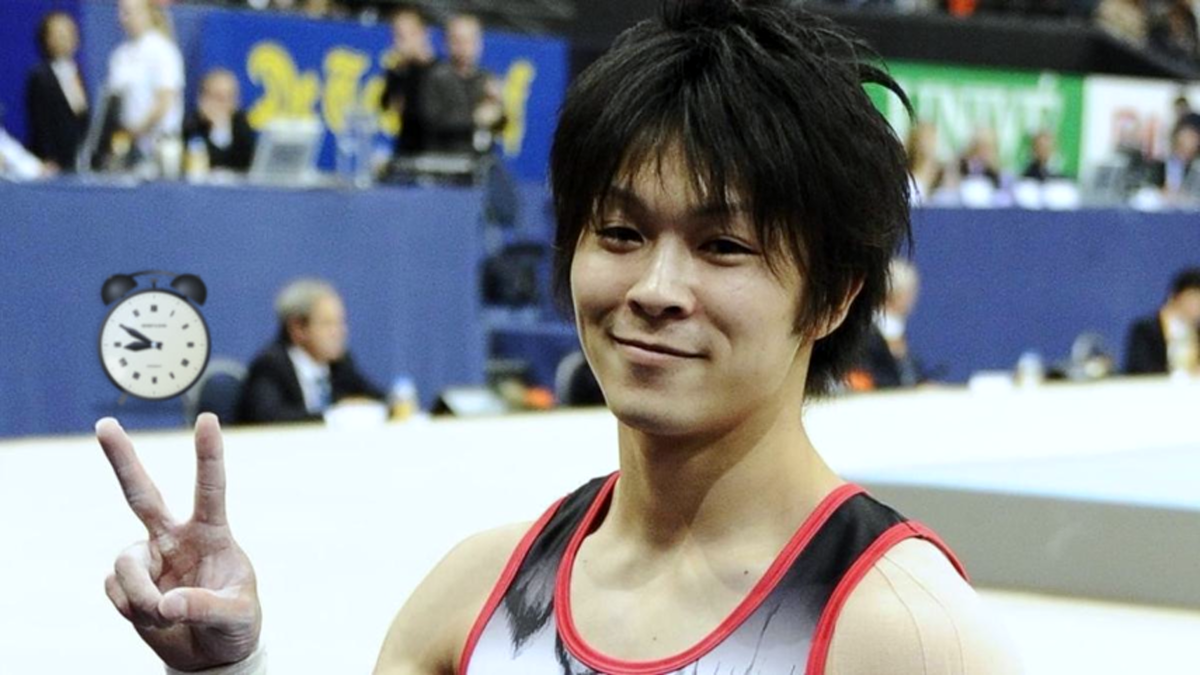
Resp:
8:50
